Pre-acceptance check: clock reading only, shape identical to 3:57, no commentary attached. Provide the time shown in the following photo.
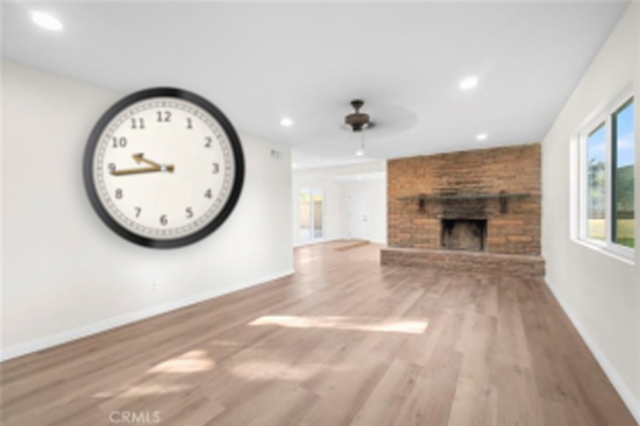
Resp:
9:44
